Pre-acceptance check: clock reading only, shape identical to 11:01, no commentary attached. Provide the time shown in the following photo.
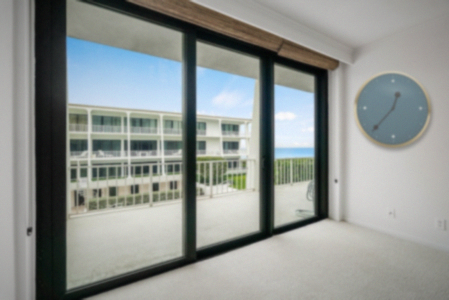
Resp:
12:37
